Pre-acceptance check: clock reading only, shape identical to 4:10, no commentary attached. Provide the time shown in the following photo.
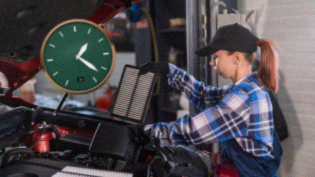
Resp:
1:22
